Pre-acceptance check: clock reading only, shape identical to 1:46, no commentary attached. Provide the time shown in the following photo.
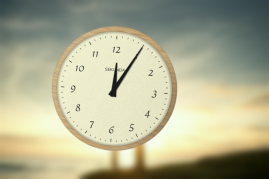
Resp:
12:05
